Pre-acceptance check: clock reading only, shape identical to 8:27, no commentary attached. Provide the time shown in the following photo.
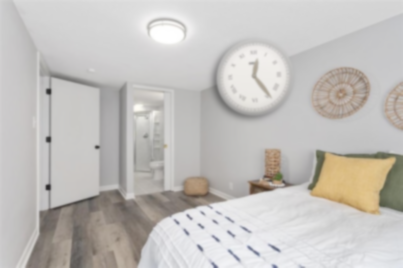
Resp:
12:24
